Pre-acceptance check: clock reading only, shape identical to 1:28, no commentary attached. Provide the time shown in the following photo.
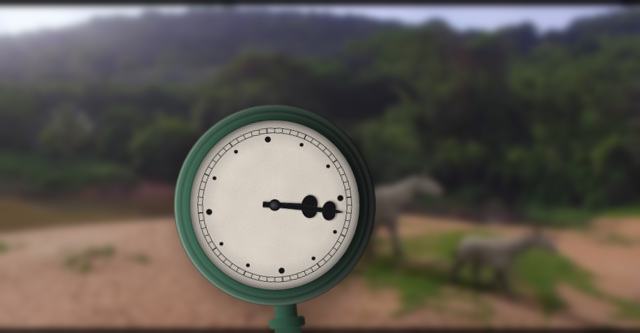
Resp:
3:17
